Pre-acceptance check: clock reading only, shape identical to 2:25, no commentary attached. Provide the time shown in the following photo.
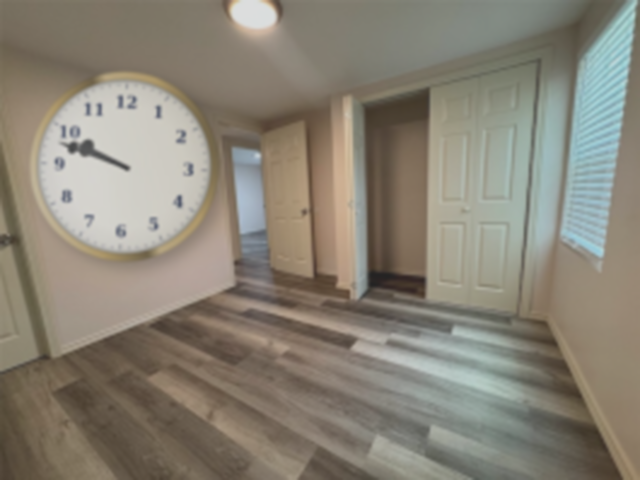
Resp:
9:48
